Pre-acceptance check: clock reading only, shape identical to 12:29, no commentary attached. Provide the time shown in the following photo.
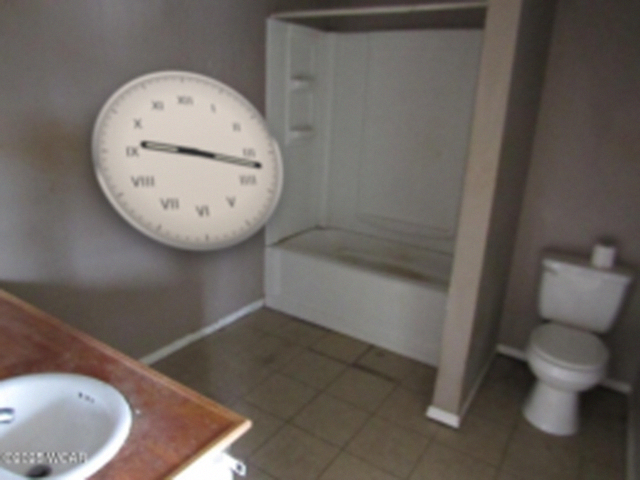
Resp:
9:17
